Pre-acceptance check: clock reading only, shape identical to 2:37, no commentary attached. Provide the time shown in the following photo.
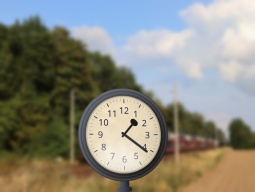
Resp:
1:21
